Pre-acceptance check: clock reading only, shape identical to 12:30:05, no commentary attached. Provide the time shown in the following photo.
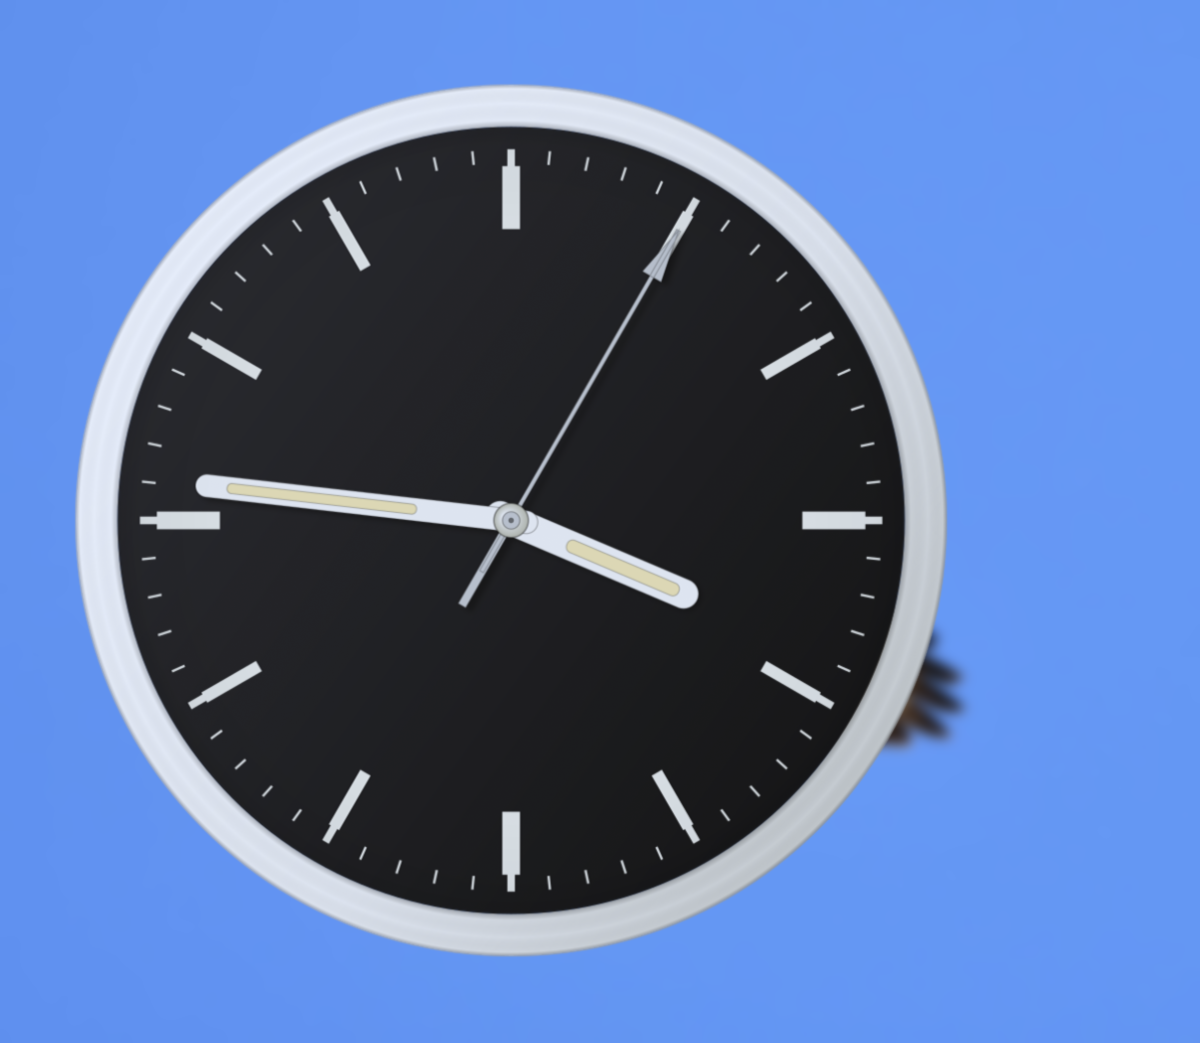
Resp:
3:46:05
